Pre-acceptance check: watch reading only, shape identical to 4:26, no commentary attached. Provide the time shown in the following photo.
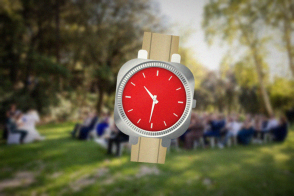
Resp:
10:31
